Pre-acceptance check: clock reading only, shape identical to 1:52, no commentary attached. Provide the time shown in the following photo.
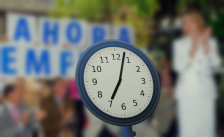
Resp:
7:03
